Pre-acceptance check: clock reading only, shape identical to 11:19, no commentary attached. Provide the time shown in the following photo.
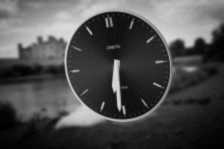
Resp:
6:31
